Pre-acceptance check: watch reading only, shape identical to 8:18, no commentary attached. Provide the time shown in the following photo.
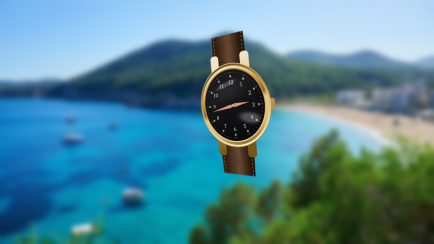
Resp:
2:43
